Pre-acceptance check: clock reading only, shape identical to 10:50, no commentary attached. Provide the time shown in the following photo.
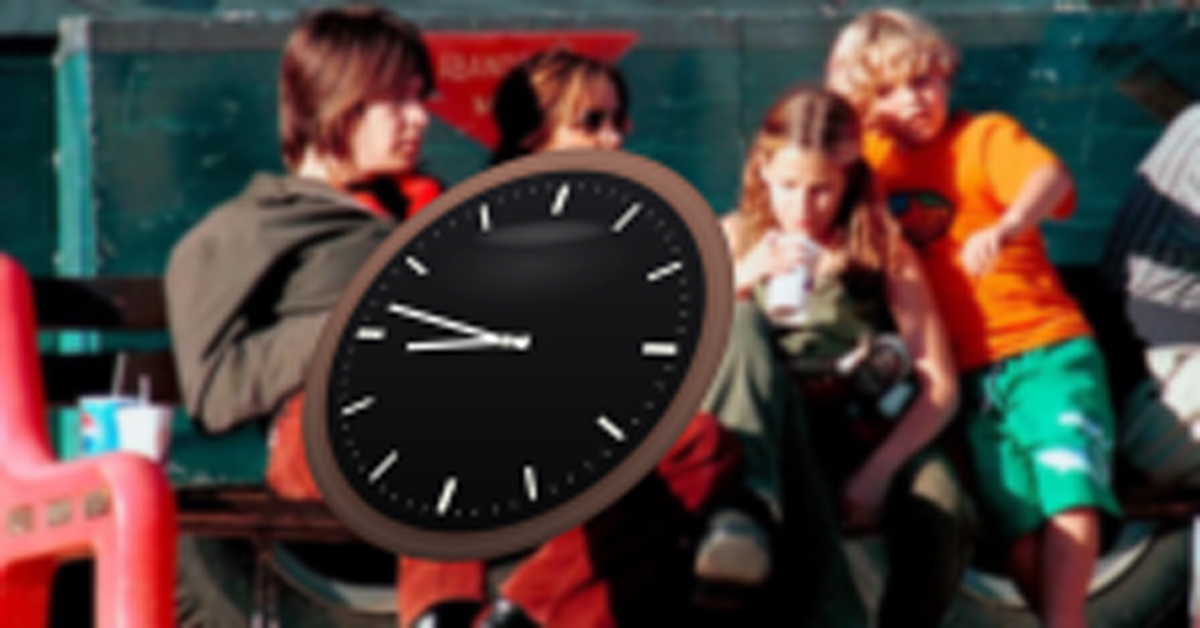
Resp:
8:47
